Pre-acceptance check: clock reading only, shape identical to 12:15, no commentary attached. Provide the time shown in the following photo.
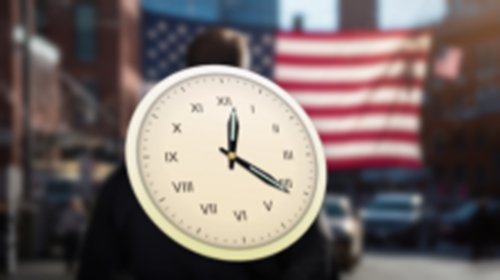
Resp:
12:21
